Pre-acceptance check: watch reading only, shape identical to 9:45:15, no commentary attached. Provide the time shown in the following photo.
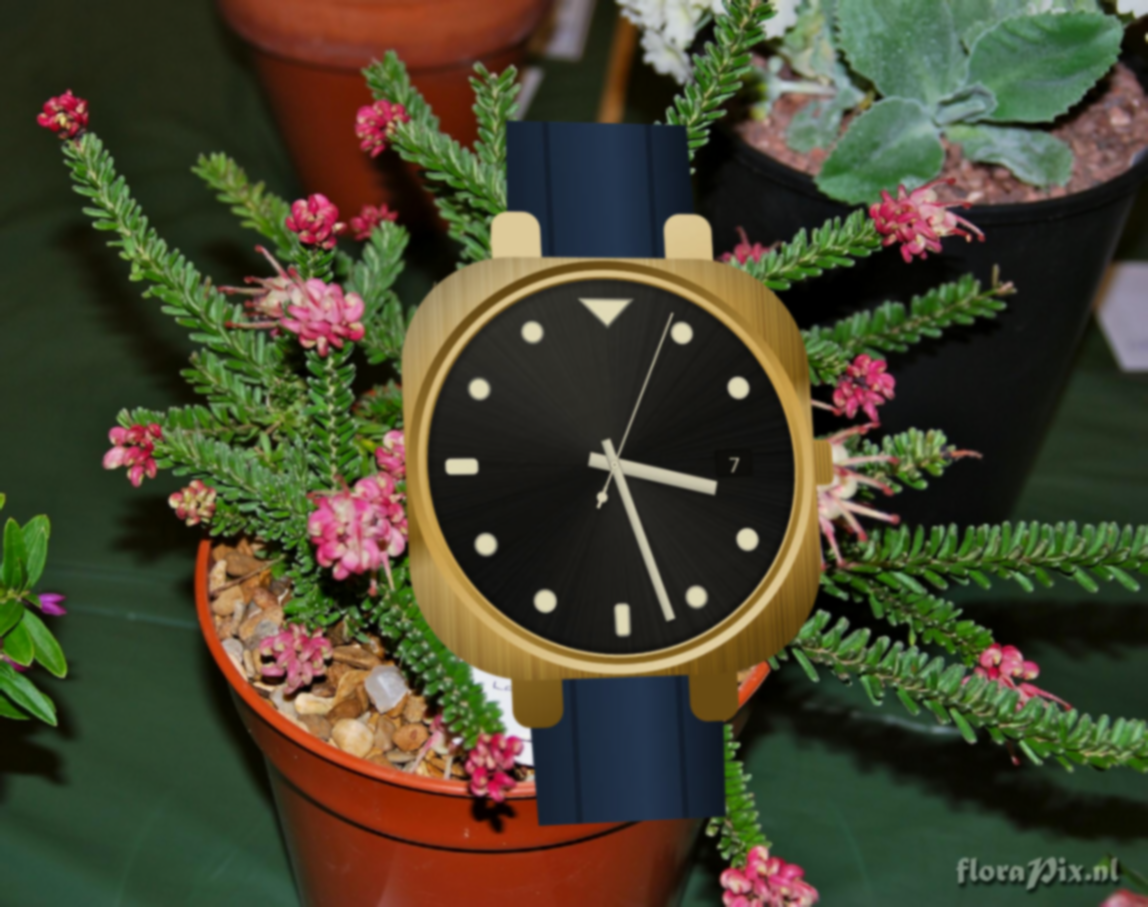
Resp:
3:27:04
